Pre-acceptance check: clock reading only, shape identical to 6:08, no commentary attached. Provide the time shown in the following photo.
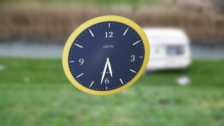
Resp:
5:32
